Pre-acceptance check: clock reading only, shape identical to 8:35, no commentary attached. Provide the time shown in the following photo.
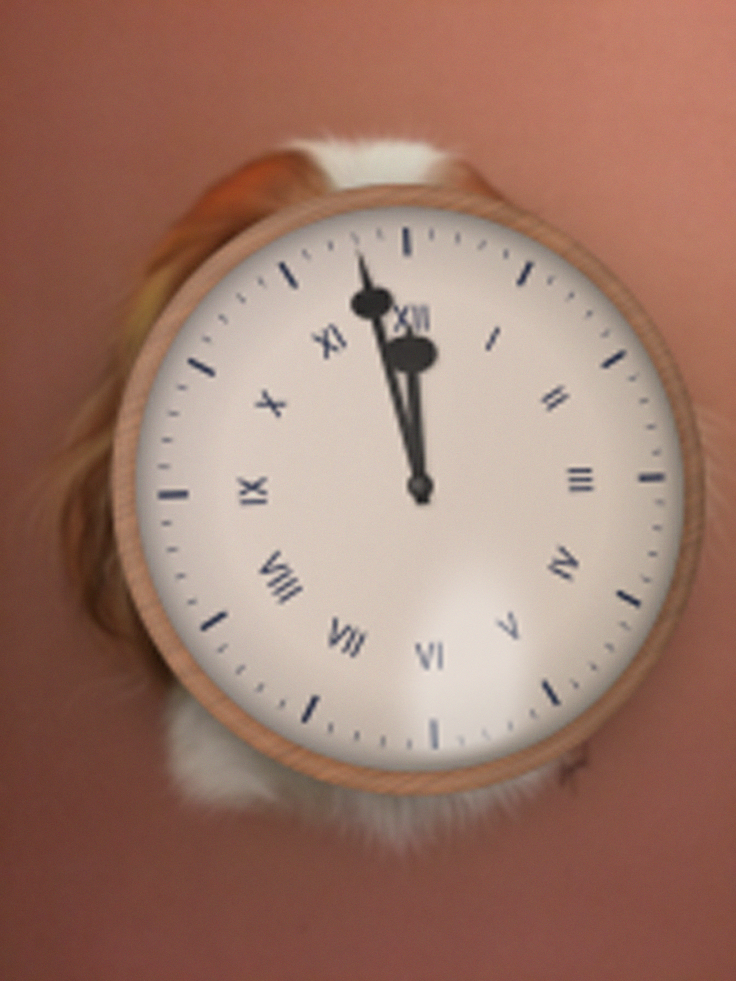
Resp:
11:58
